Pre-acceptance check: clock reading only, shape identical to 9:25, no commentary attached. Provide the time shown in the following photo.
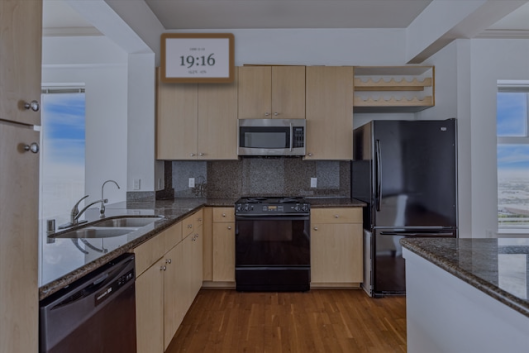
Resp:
19:16
